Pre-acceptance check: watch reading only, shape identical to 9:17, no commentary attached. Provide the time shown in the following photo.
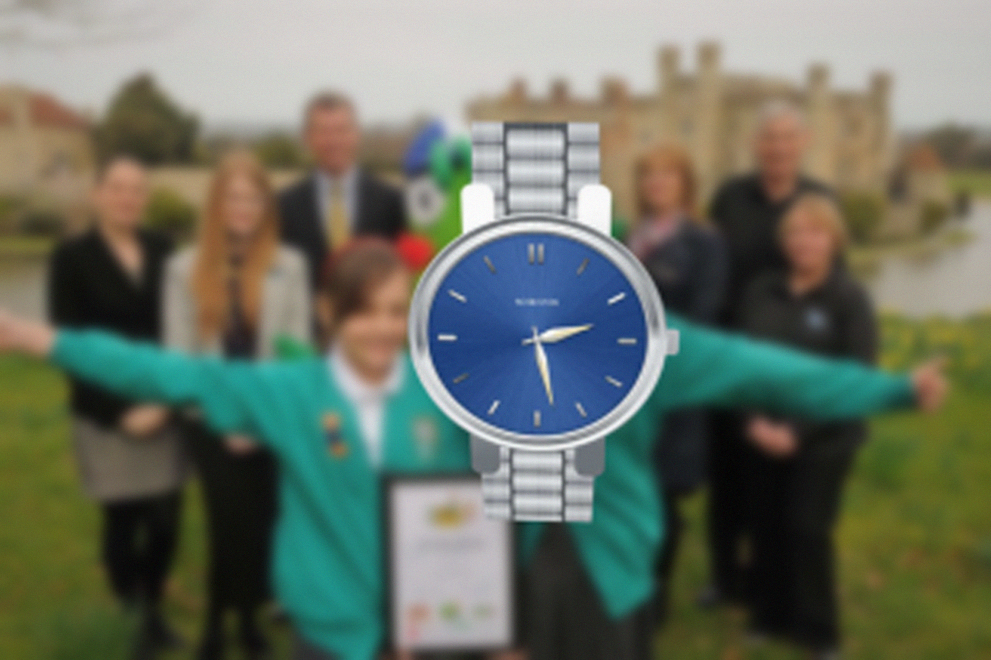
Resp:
2:28
